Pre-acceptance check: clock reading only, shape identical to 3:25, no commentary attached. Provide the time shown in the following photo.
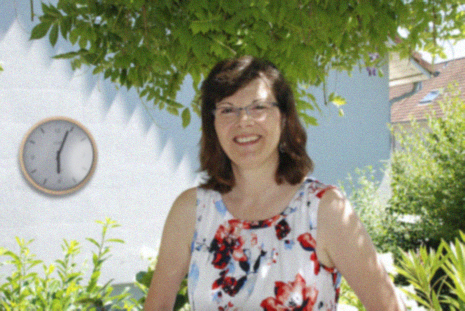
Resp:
6:04
